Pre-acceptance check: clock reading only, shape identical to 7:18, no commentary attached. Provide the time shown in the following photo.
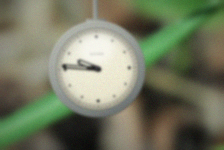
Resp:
9:46
